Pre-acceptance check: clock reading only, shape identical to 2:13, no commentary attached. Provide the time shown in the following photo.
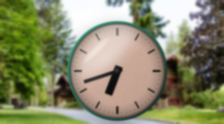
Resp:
6:42
